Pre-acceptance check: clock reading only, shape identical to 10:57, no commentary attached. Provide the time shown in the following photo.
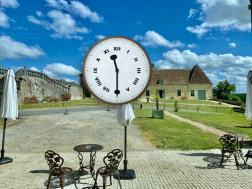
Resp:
11:30
